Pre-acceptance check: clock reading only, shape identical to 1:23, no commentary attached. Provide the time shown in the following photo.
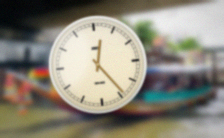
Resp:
12:24
